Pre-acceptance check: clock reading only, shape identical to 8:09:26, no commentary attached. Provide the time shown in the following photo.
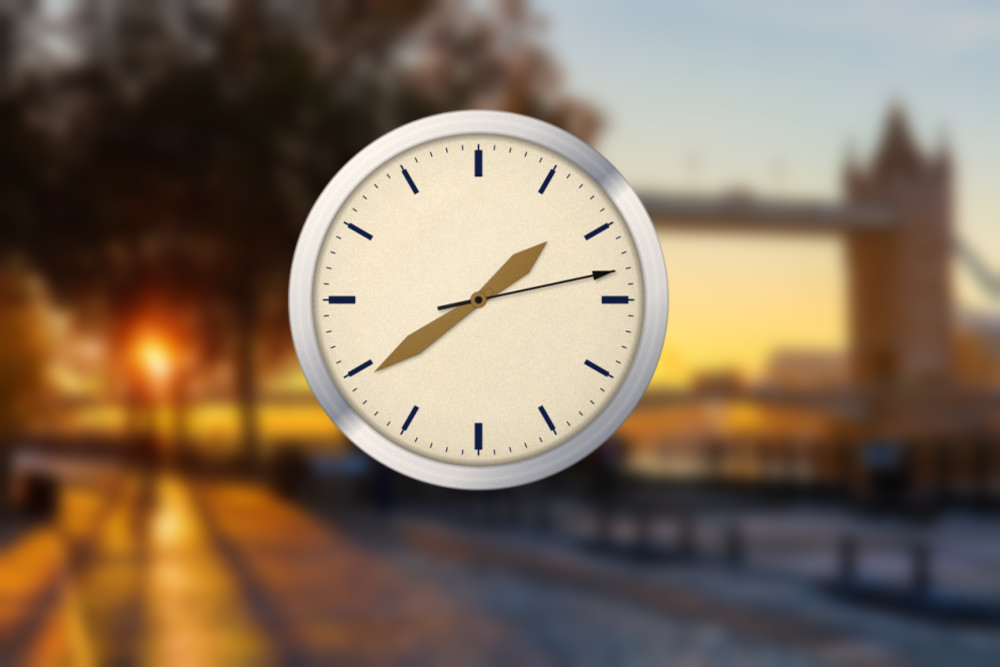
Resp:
1:39:13
